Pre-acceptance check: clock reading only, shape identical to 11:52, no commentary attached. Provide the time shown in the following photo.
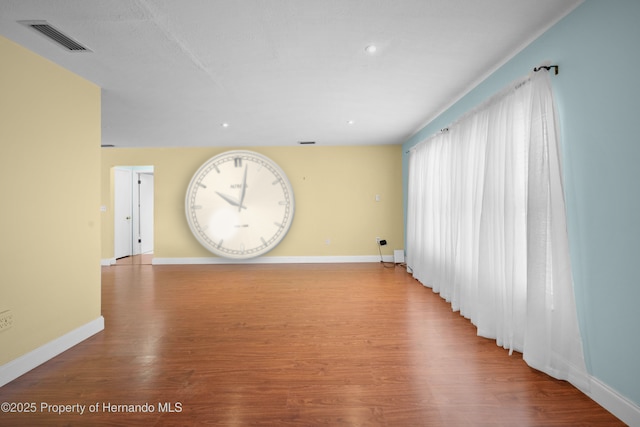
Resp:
10:02
